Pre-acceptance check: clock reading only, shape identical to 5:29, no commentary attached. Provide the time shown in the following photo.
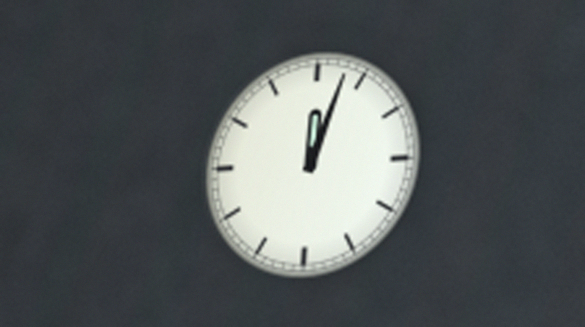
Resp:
12:03
